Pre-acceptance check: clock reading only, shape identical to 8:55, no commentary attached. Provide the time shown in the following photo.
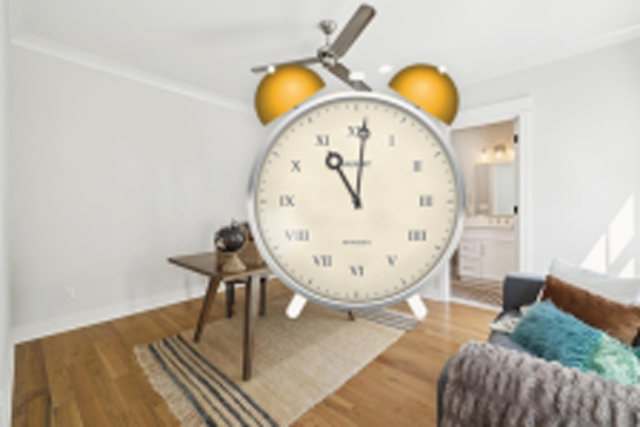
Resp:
11:01
